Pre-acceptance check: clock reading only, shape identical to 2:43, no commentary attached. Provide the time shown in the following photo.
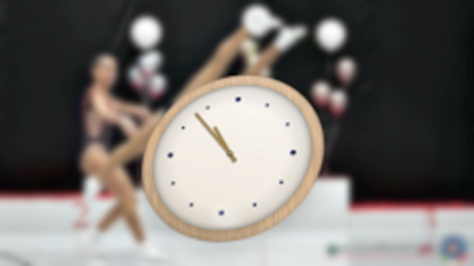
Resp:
10:53
